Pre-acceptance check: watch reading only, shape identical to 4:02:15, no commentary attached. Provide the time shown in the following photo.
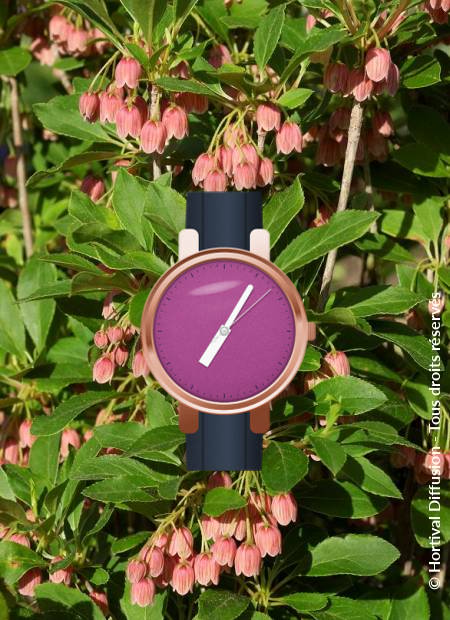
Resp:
7:05:08
